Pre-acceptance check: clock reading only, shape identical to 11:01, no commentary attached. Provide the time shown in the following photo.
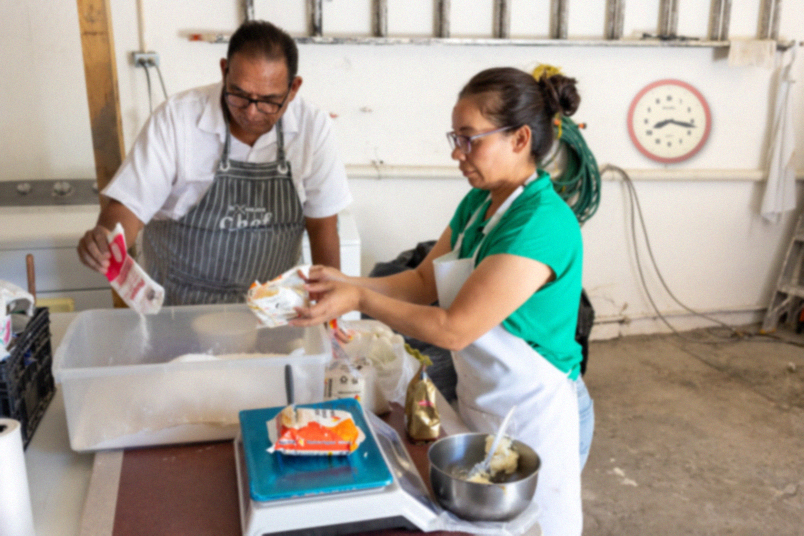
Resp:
8:17
